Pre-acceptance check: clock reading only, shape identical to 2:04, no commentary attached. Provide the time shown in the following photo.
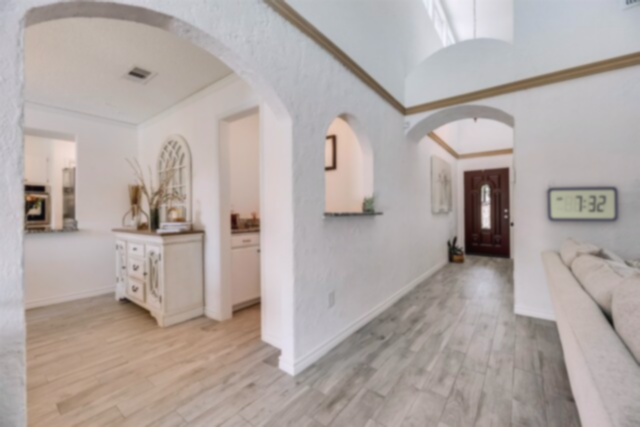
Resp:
7:32
